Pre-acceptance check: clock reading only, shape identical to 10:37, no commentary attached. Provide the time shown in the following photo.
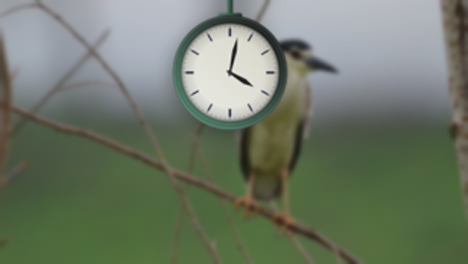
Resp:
4:02
